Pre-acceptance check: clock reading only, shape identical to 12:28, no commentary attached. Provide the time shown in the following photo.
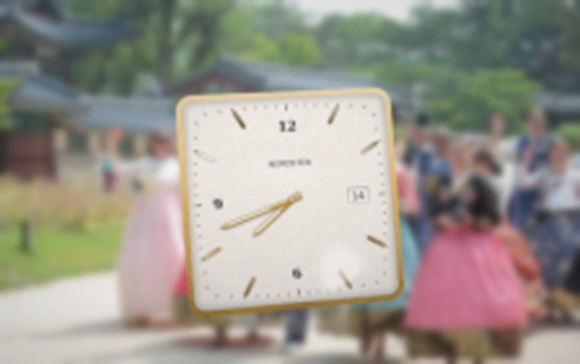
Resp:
7:42
